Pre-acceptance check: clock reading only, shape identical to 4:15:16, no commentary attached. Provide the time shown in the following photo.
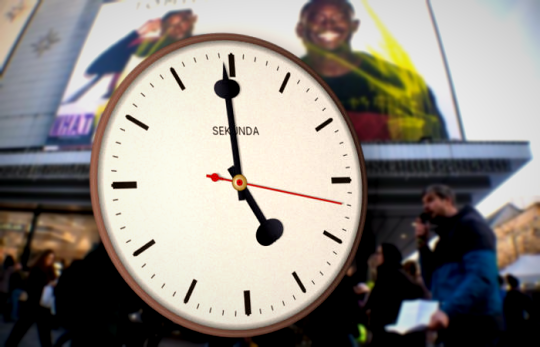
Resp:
4:59:17
